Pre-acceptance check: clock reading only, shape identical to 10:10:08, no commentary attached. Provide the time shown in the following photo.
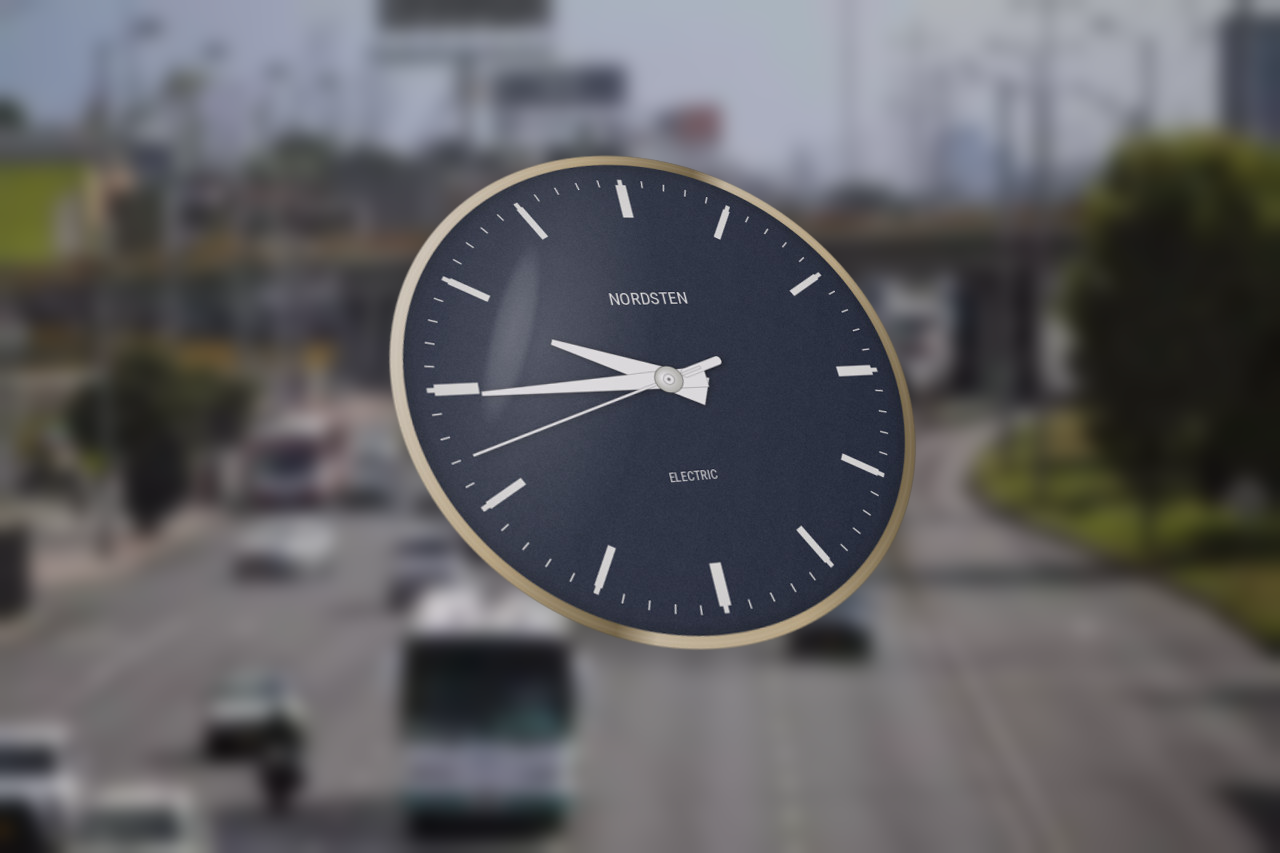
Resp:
9:44:42
